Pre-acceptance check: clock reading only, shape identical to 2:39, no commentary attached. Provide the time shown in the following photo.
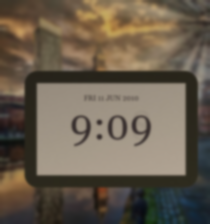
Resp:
9:09
